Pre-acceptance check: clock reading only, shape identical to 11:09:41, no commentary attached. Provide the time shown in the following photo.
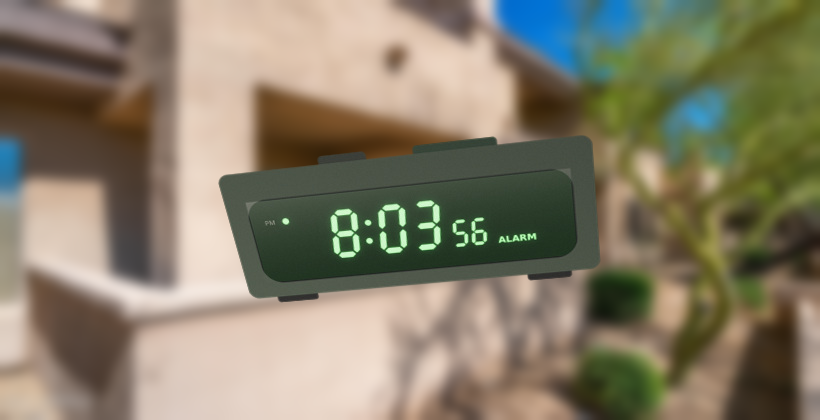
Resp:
8:03:56
